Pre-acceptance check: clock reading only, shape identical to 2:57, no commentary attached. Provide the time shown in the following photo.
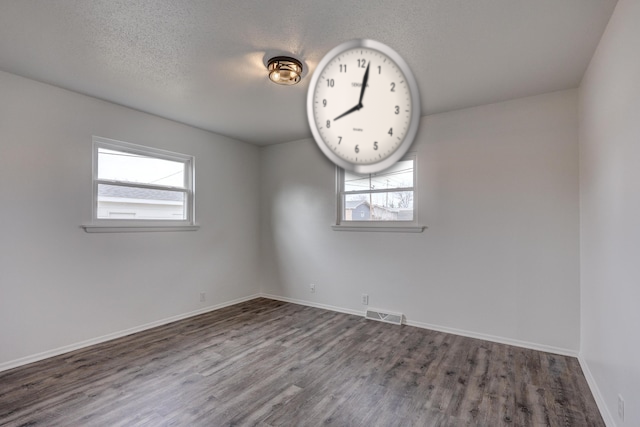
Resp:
8:02
